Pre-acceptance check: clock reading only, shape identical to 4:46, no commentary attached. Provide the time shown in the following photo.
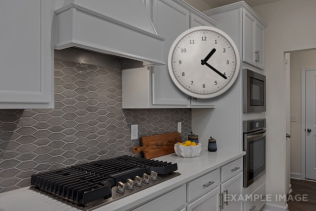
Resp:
1:21
